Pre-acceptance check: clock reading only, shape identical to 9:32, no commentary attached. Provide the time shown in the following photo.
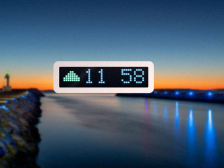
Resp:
11:58
